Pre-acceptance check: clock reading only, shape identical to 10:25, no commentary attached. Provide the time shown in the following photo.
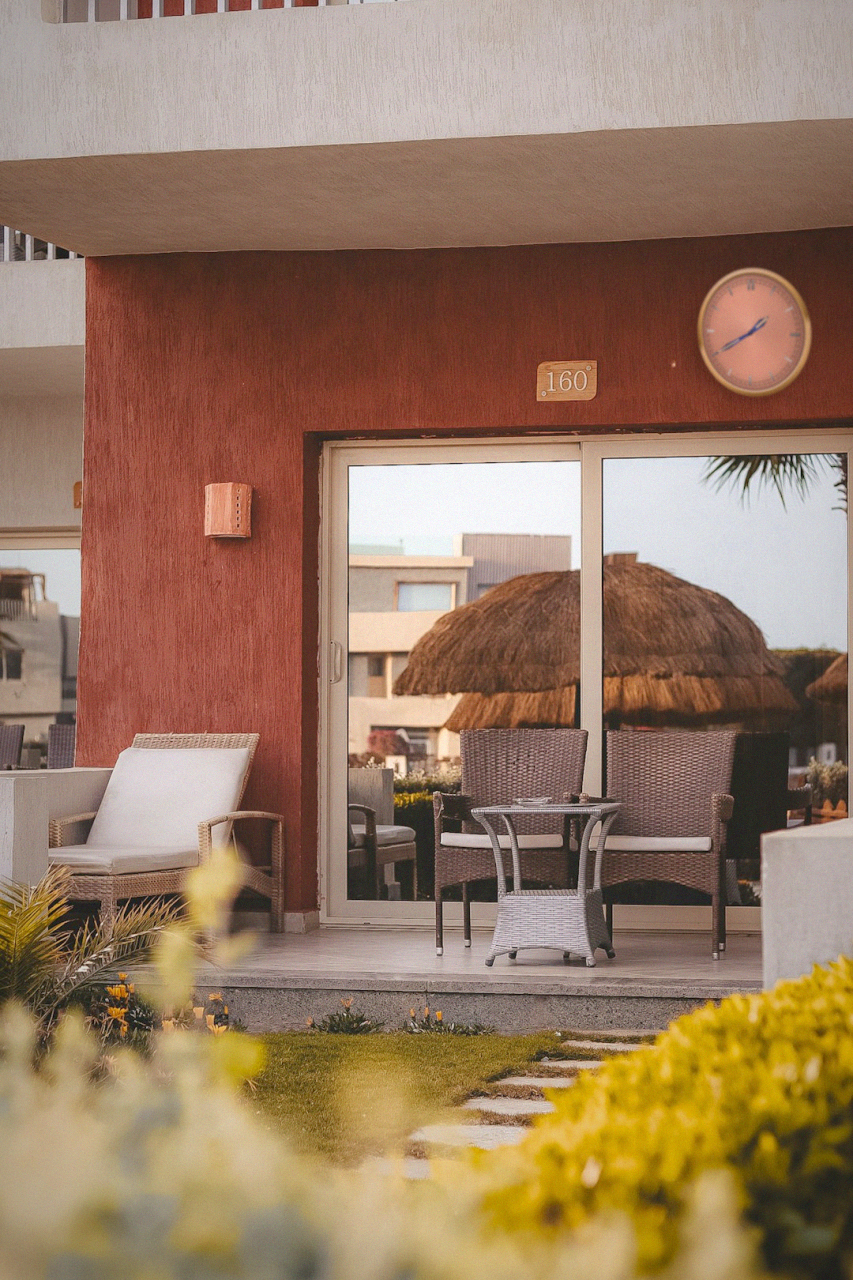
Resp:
1:40
